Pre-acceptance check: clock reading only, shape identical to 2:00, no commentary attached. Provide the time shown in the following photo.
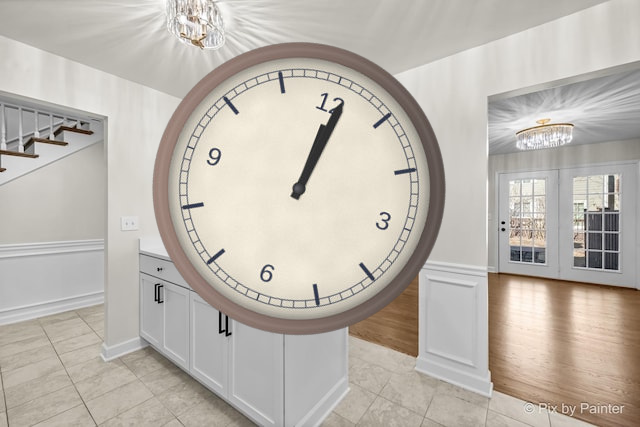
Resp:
12:01
